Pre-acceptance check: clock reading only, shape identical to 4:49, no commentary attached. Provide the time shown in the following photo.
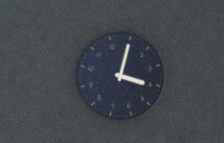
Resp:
4:05
